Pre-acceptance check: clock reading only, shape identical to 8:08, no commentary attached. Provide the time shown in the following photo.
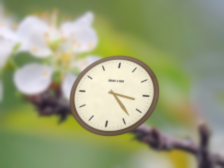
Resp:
3:23
